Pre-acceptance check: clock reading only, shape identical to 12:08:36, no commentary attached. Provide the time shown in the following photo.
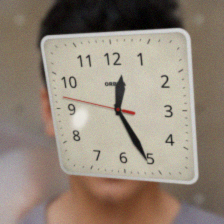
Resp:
12:25:47
